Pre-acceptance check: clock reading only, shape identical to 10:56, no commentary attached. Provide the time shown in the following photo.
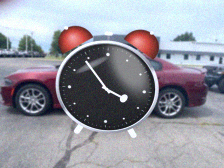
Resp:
3:54
